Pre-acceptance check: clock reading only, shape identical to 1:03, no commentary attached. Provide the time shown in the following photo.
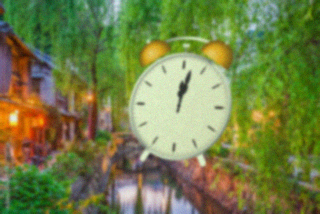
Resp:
12:02
